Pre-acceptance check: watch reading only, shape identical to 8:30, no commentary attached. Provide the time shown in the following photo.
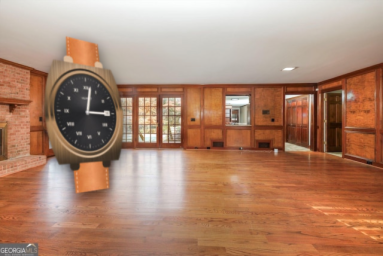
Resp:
3:02
